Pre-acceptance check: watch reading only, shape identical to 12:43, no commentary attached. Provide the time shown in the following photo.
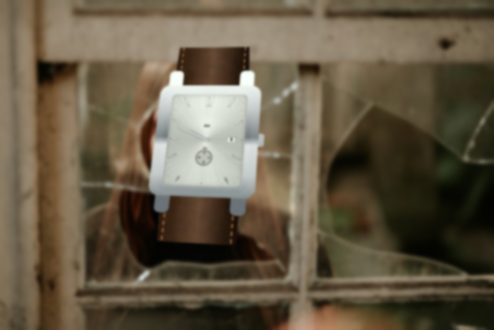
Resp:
9:49
